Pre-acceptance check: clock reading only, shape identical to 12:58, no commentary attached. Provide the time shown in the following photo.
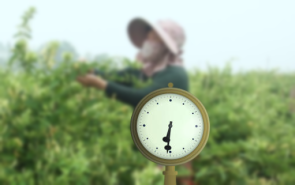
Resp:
6:31
